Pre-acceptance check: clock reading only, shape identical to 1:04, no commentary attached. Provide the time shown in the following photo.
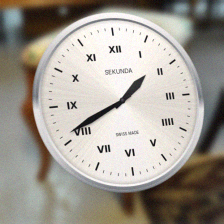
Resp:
1:41
